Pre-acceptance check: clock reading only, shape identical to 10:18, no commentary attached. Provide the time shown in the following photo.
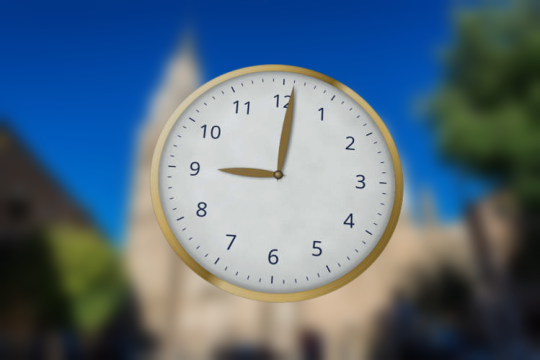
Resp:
9:01
